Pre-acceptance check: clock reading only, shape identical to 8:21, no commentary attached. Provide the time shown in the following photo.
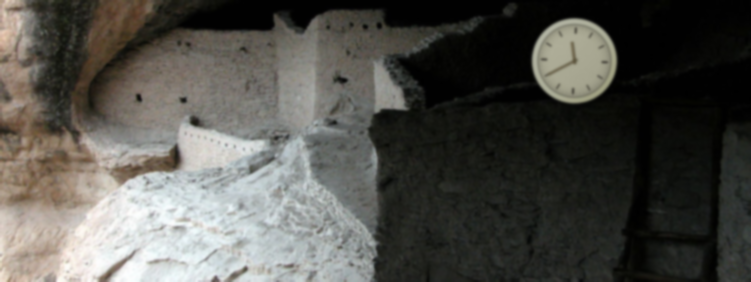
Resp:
11:40
